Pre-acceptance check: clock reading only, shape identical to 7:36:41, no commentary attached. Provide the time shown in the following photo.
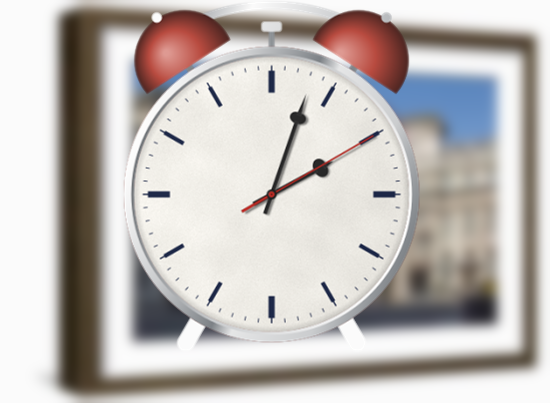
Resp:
2:03:10
